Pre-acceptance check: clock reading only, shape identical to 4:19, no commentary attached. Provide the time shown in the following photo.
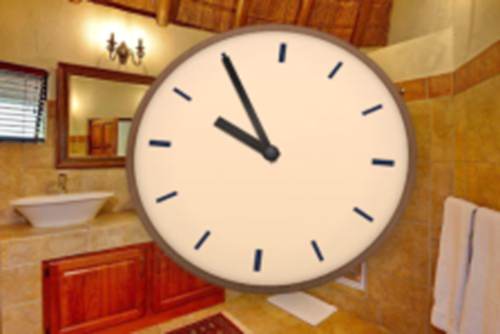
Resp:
9:55
